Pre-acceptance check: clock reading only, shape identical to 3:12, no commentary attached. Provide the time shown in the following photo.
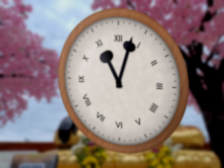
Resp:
11:03
